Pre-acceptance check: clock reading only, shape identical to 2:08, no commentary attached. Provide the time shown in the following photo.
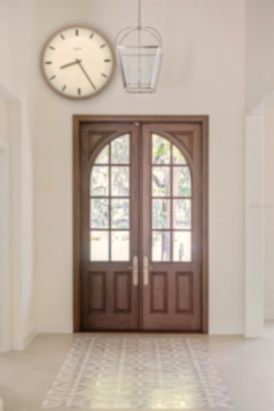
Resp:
8:25
